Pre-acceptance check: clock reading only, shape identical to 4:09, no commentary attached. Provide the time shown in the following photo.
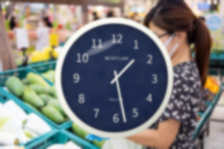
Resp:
1:28
